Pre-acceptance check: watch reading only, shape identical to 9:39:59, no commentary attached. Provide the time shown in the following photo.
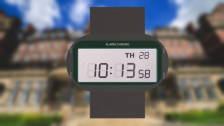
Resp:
10:13:58
